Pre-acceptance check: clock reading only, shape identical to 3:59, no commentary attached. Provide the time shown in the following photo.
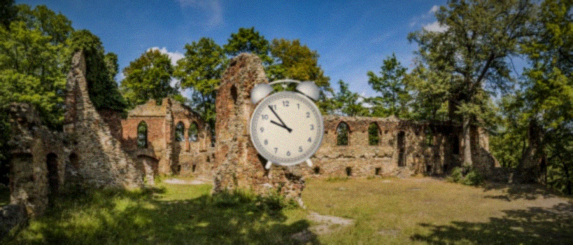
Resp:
9:54
